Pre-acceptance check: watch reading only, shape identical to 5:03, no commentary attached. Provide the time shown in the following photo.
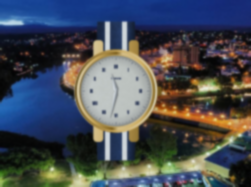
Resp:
11:32
